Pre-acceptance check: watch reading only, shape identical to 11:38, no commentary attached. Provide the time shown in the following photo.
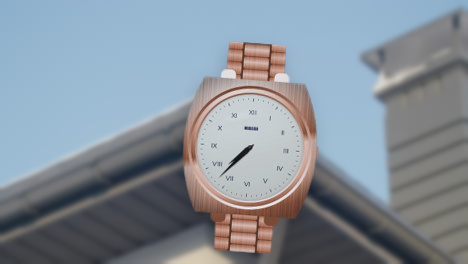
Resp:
7:37
